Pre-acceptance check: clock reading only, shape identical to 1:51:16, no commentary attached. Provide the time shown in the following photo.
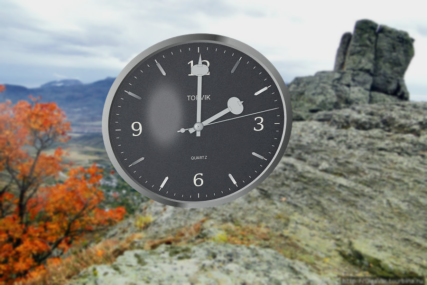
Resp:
2:00:13
